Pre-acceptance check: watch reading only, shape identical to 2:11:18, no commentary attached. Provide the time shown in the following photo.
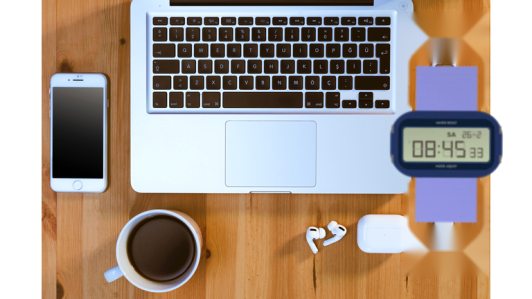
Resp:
8:45:33
